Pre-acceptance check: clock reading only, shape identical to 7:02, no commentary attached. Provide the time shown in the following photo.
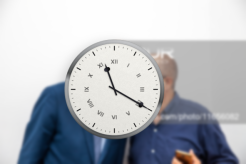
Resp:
11:20
